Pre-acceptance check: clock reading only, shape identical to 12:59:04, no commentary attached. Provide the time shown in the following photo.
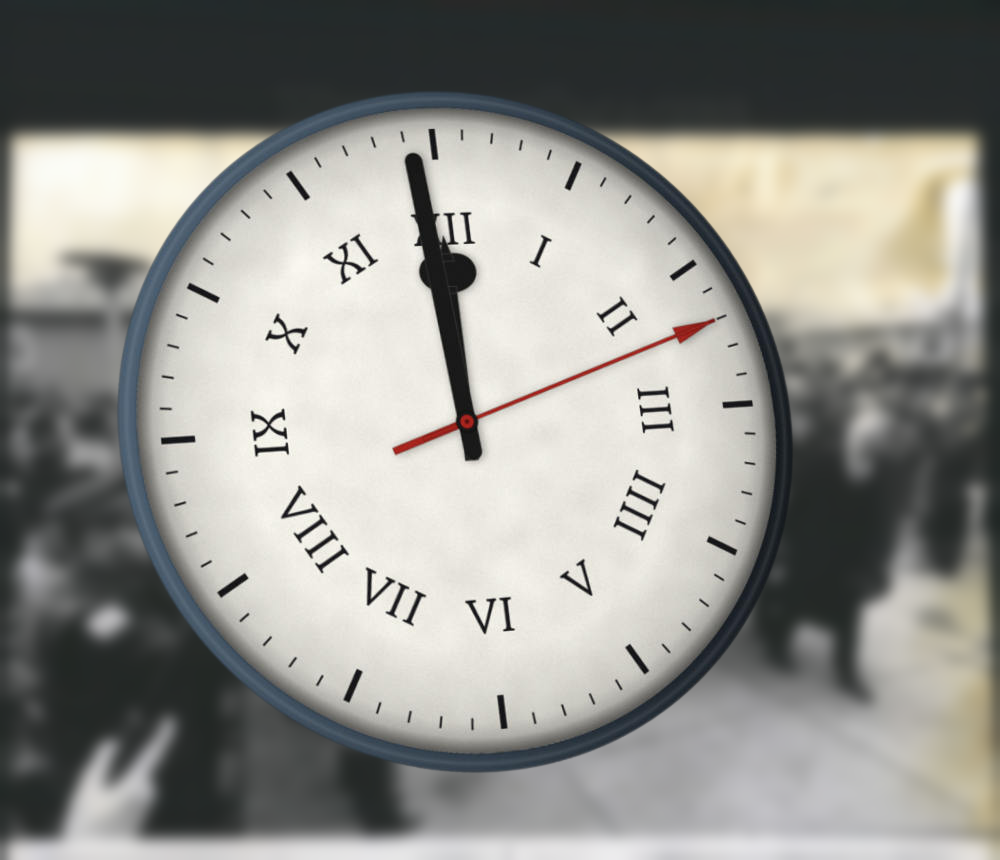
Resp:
11:59:12
